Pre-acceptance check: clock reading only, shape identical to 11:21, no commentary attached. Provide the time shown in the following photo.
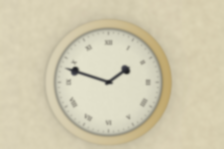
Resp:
1:48
